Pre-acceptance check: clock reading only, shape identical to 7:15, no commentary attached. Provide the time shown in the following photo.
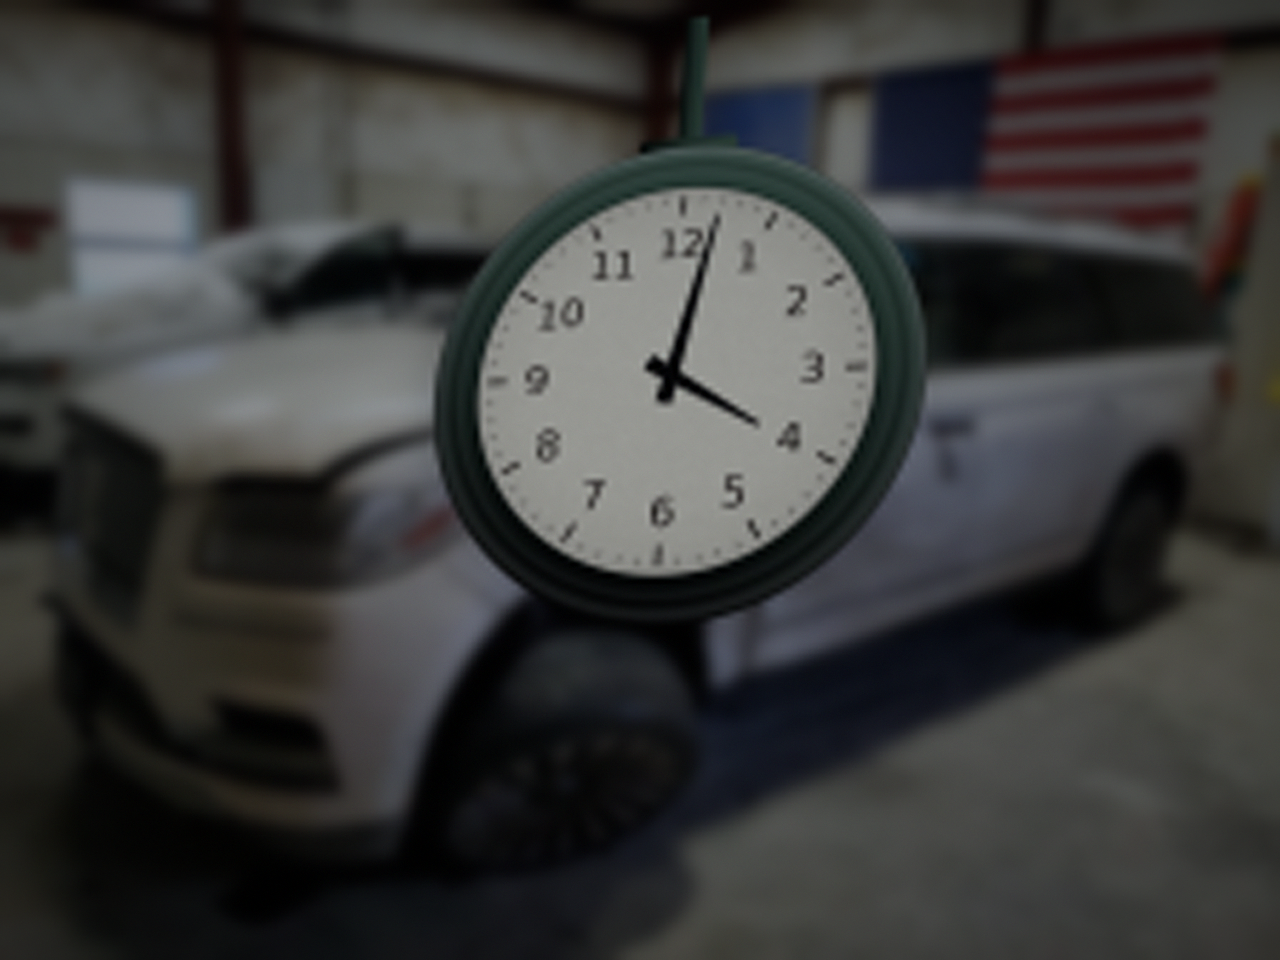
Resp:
4:02
